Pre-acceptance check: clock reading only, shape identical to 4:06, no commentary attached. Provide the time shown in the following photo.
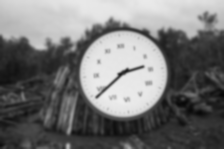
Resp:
2:39
